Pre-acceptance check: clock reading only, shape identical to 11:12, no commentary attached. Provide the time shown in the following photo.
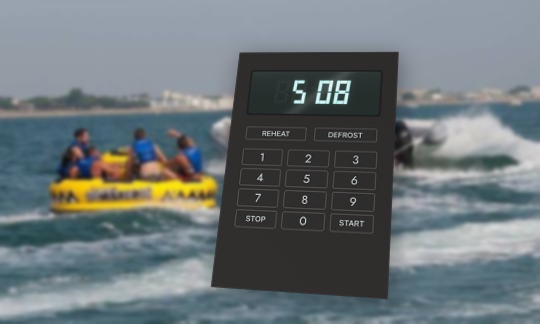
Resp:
5:08
